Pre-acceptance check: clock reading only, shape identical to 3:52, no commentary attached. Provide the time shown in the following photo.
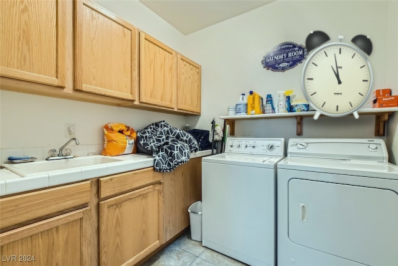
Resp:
10:58
